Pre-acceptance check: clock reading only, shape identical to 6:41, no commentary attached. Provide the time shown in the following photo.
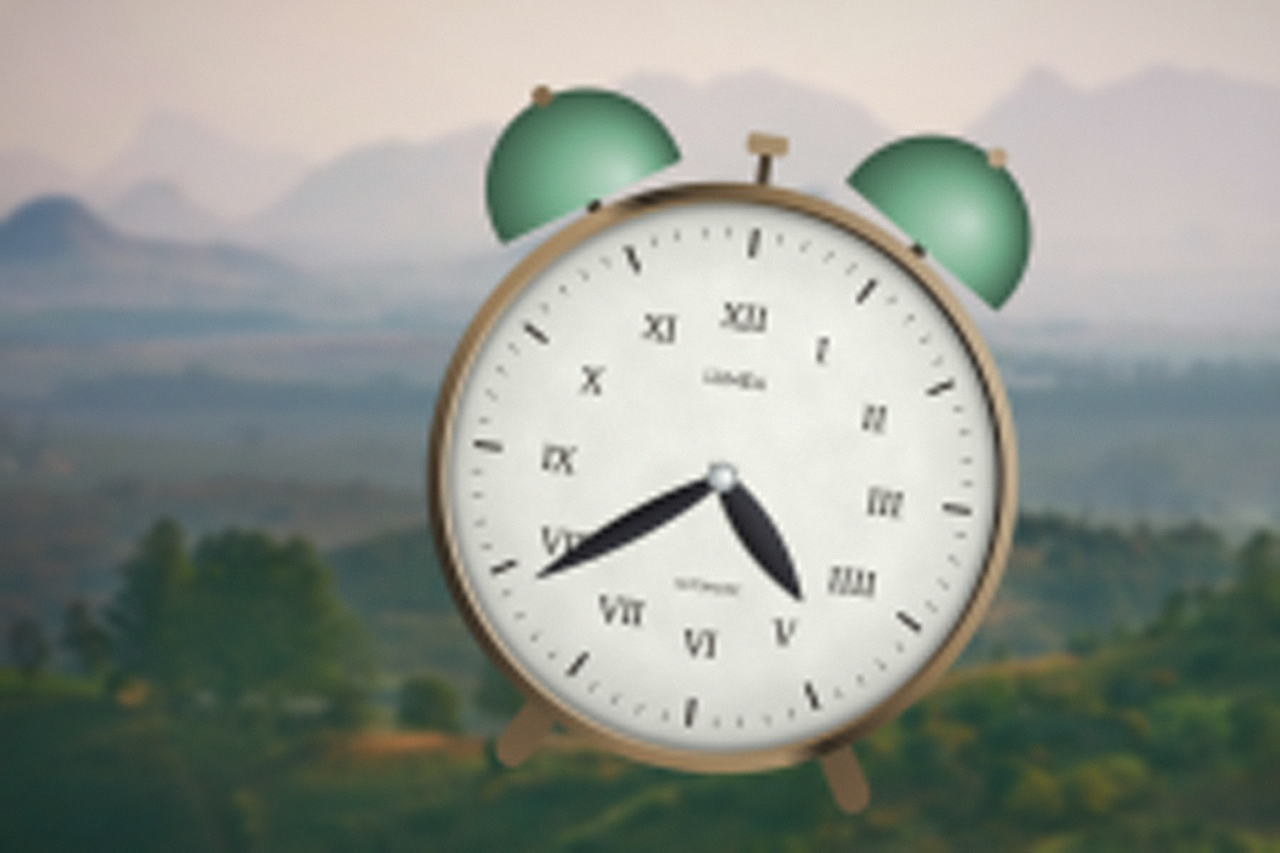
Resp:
4:39
